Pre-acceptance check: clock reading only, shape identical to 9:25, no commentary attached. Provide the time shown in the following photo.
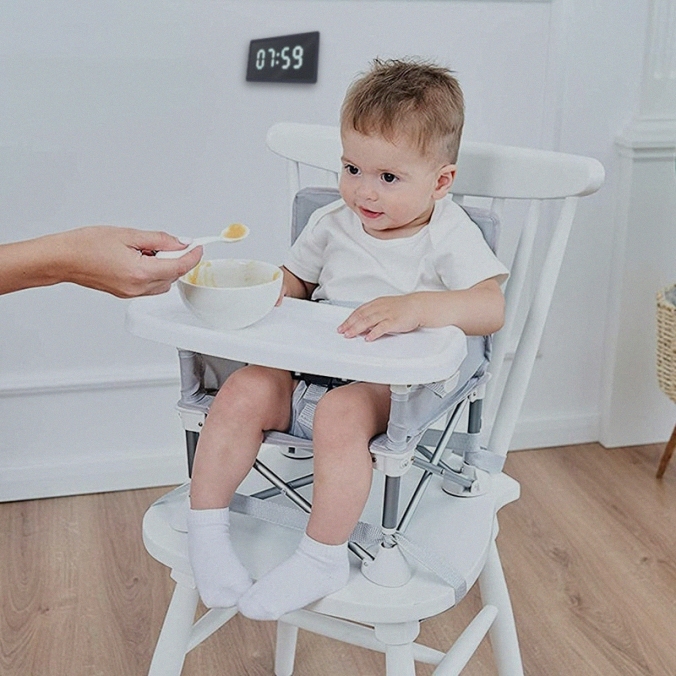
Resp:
7:59
